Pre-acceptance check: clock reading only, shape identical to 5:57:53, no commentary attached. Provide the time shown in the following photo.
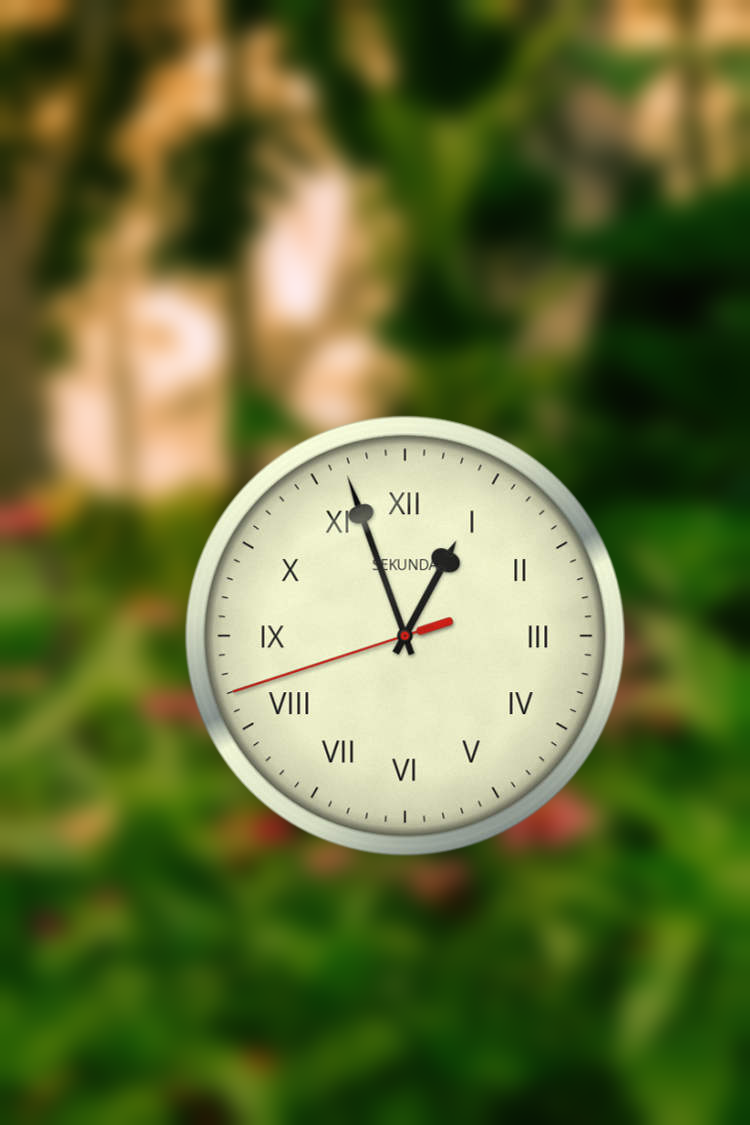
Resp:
12:56:42
